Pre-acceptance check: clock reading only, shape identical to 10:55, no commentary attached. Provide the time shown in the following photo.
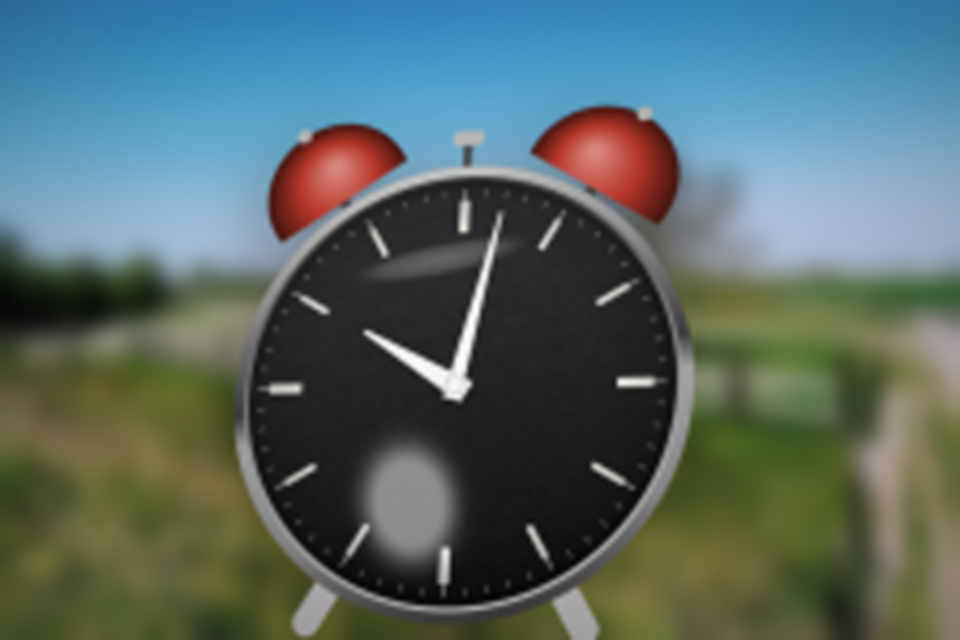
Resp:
10:02
